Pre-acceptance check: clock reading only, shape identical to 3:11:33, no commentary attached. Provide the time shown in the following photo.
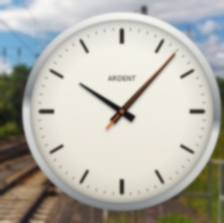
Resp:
10:07:07
